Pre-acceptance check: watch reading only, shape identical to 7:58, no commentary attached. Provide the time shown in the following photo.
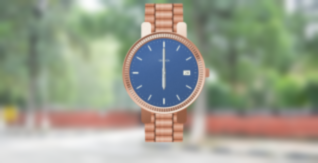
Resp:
6:00
